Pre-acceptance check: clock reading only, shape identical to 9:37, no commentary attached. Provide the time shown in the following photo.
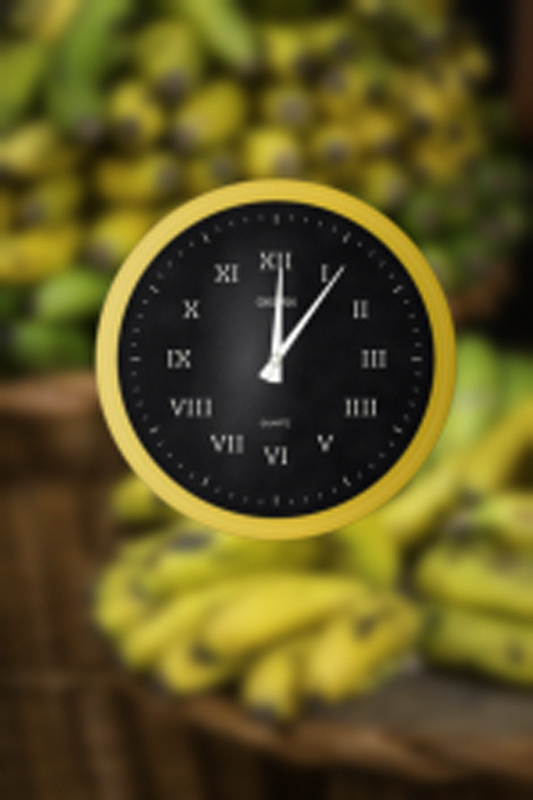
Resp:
12:06
